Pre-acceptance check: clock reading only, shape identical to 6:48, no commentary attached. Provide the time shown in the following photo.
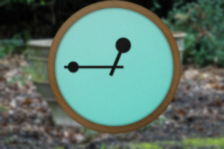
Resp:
12:45
